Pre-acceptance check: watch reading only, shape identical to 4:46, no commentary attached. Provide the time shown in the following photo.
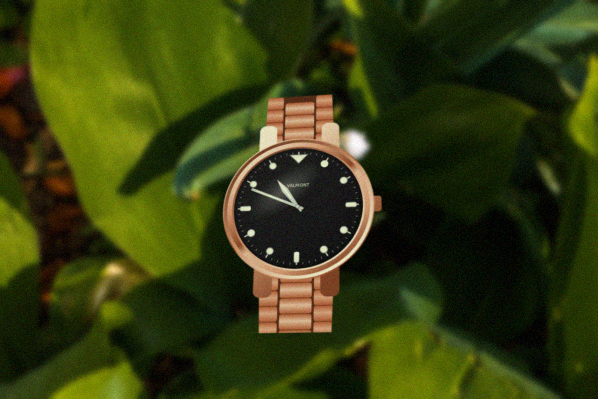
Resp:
10:49
